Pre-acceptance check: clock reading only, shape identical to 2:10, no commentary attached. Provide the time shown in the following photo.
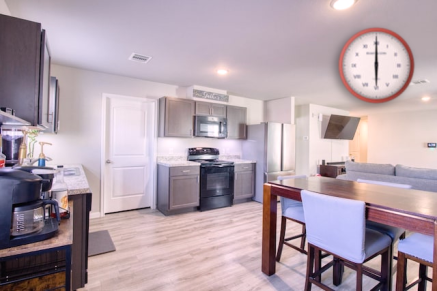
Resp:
6:00
